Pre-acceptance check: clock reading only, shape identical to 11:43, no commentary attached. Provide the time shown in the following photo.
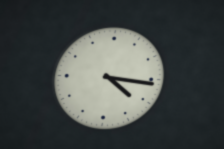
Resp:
4:16
